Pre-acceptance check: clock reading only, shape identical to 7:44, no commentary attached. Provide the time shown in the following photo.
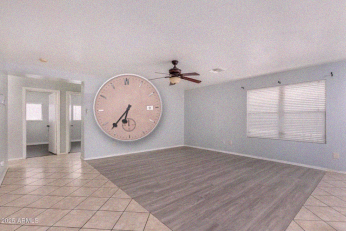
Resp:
6:37
